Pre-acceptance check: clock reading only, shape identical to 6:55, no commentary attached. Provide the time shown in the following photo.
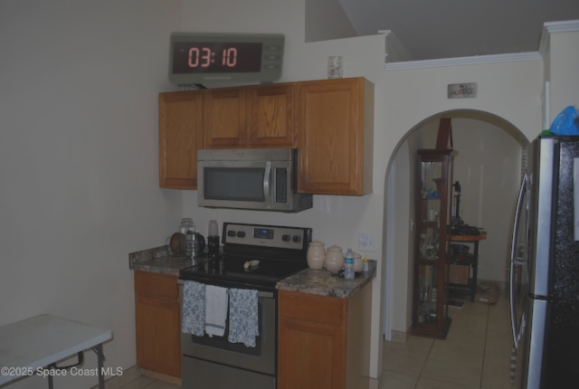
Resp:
3:10
